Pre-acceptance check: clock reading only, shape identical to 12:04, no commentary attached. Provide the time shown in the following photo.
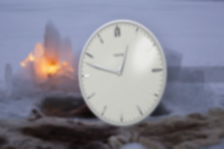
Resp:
12:48
